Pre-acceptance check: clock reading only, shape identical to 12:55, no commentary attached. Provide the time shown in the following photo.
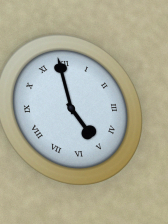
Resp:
4:59
